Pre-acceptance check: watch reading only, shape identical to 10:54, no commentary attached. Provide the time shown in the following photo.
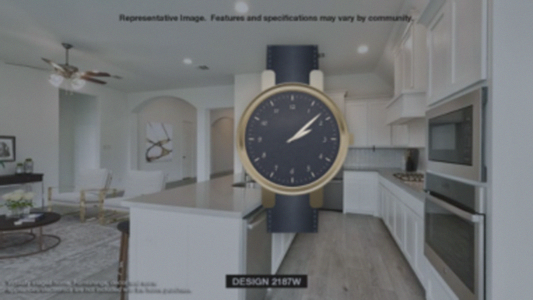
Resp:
2:08
